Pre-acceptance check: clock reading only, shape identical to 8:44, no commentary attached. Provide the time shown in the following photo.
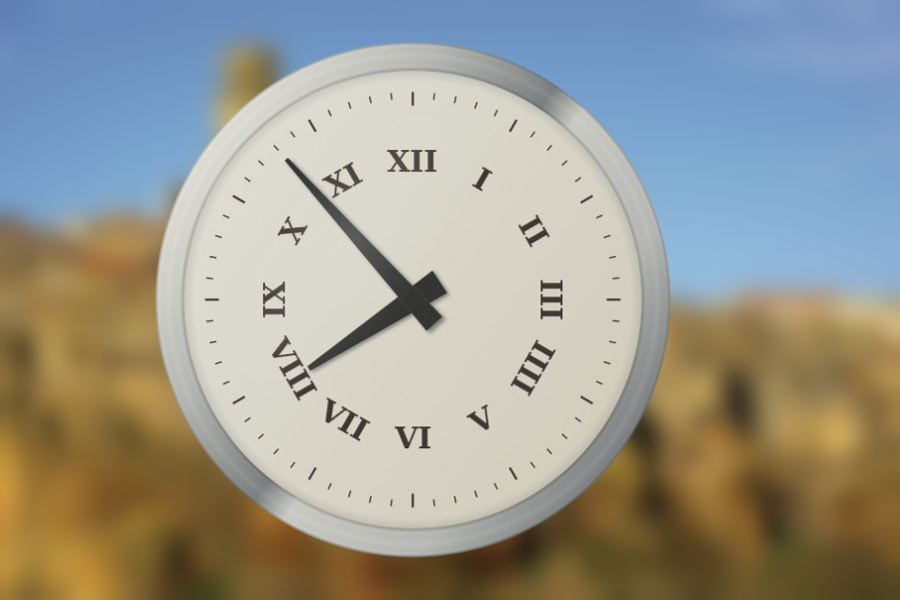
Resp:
7:53
